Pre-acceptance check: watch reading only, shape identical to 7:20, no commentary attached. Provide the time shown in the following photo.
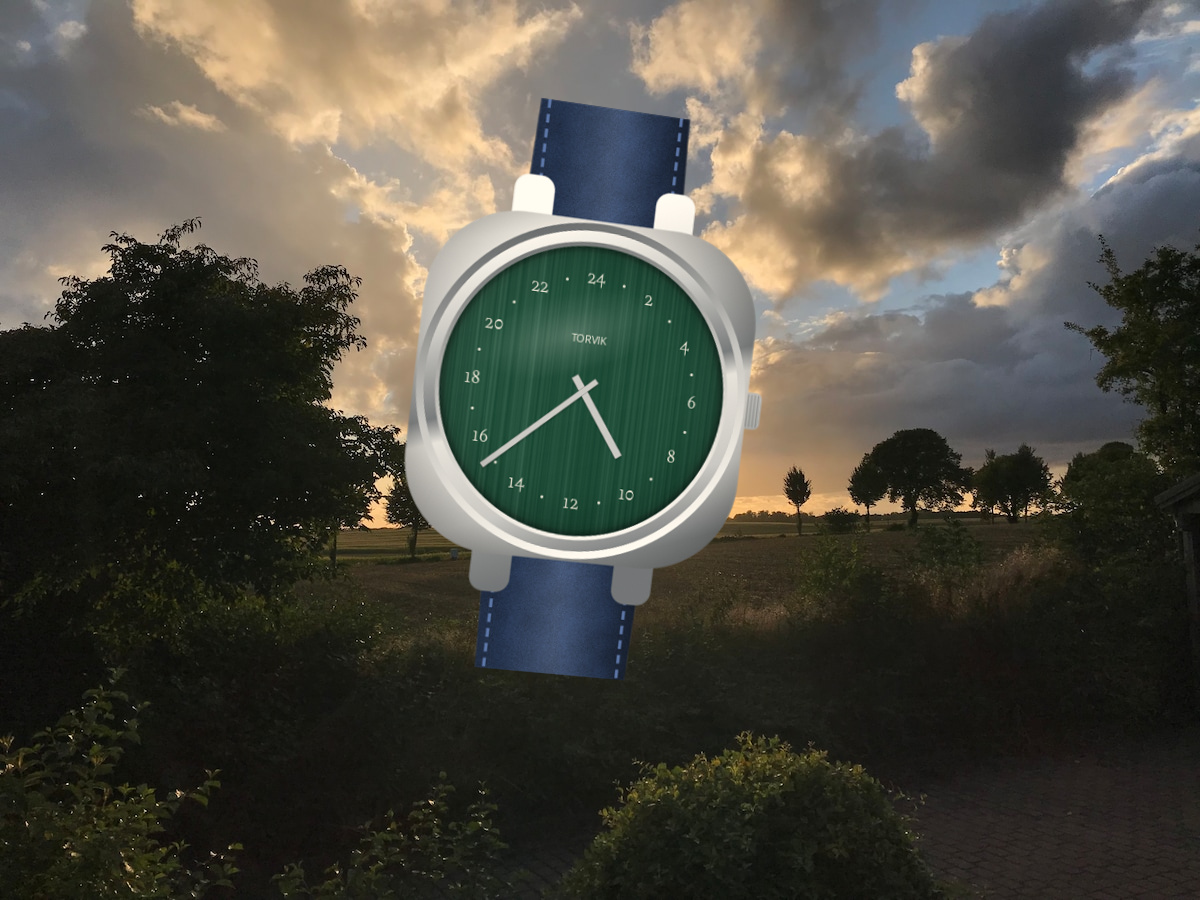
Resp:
9:38
